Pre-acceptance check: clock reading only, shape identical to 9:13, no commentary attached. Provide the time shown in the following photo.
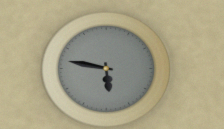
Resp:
5:47
